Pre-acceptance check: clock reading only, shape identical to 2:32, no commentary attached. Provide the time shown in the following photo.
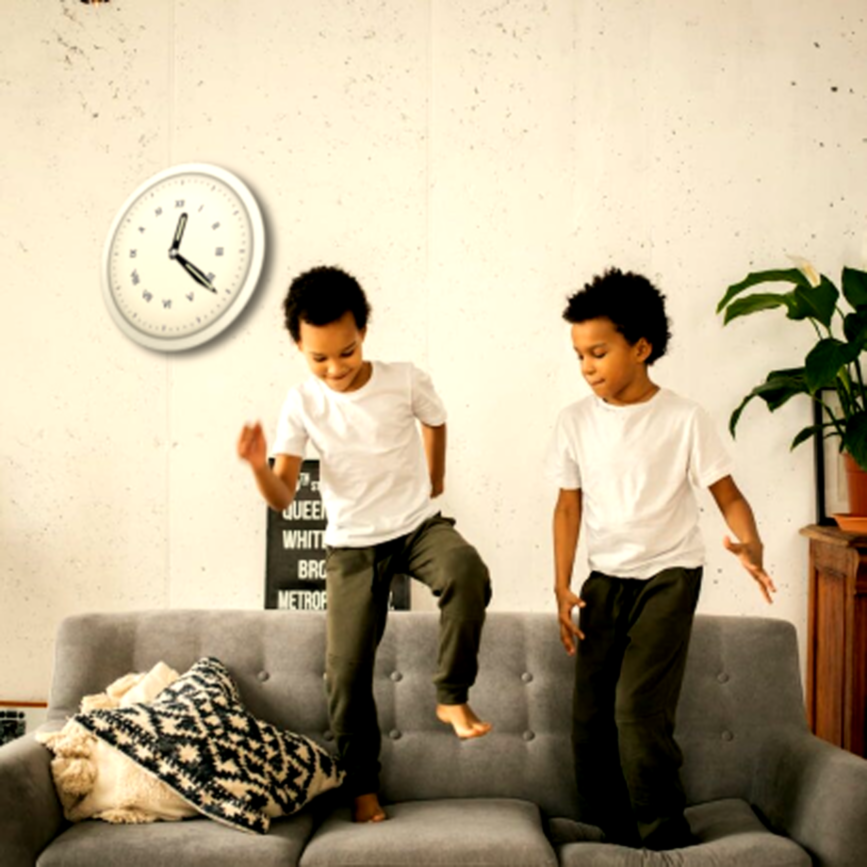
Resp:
12:21
